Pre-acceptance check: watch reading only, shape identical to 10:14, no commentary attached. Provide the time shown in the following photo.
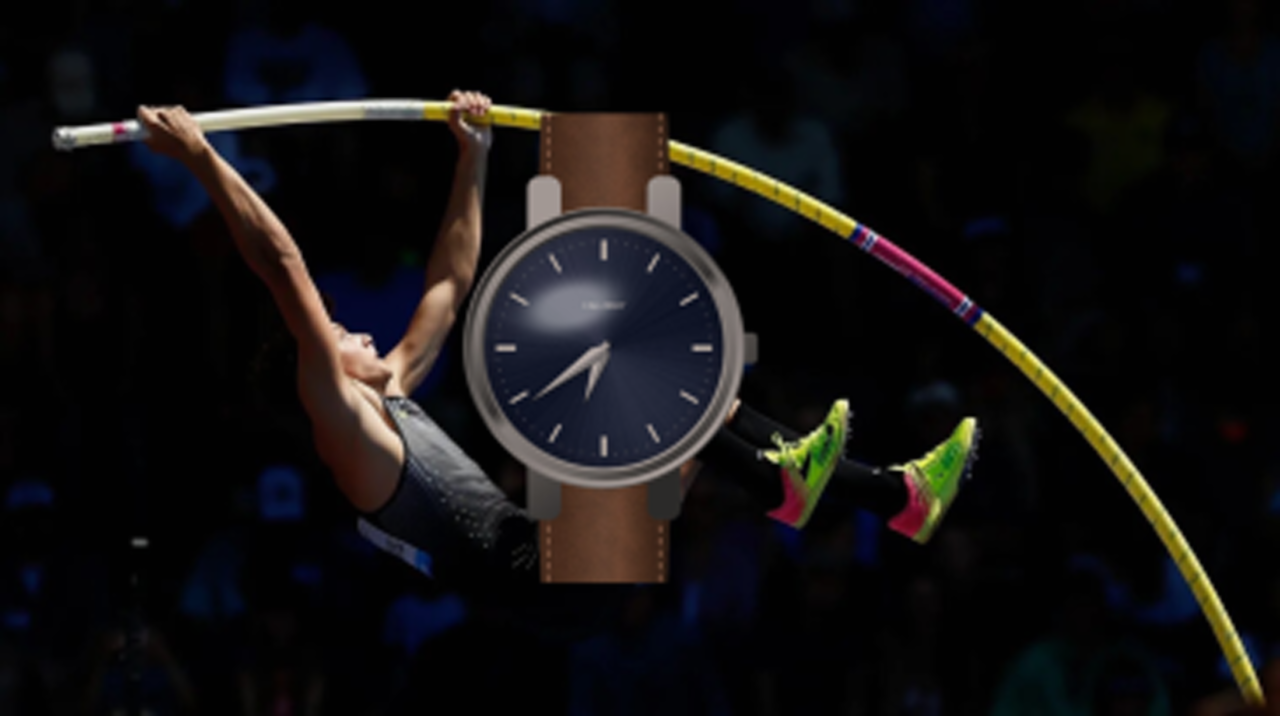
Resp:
6:39
